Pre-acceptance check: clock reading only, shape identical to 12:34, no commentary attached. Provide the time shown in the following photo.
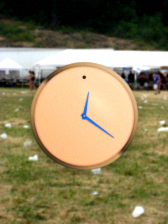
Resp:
12:21
